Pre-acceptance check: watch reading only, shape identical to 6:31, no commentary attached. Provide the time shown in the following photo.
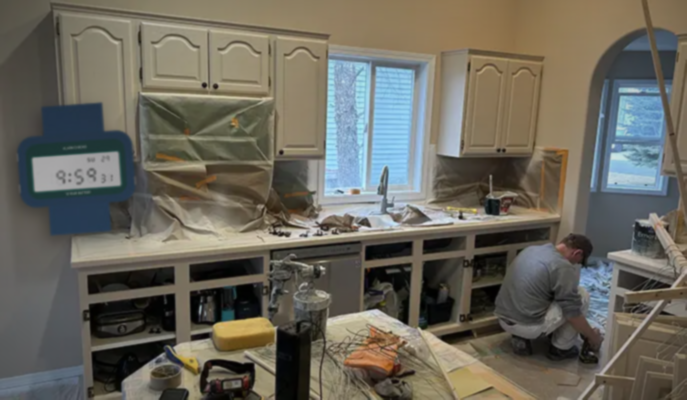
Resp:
9:59
